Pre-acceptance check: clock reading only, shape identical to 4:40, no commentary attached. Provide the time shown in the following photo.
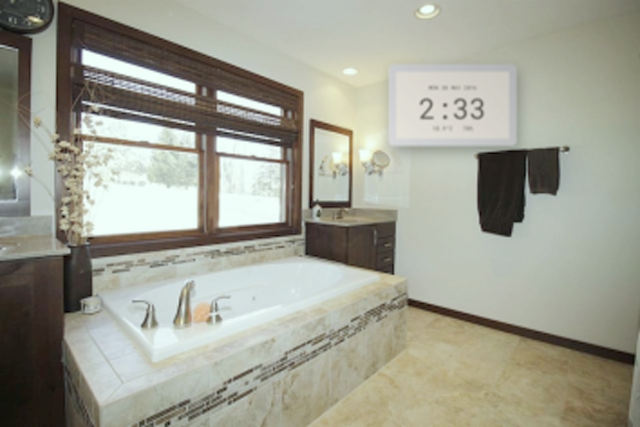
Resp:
2:33
